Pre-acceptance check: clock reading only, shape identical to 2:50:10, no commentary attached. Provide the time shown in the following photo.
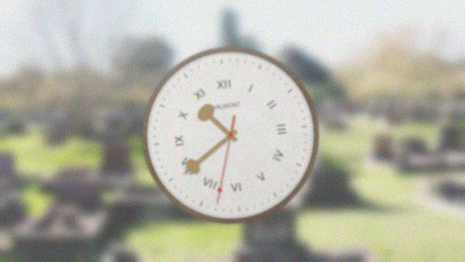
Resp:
10:39:33
